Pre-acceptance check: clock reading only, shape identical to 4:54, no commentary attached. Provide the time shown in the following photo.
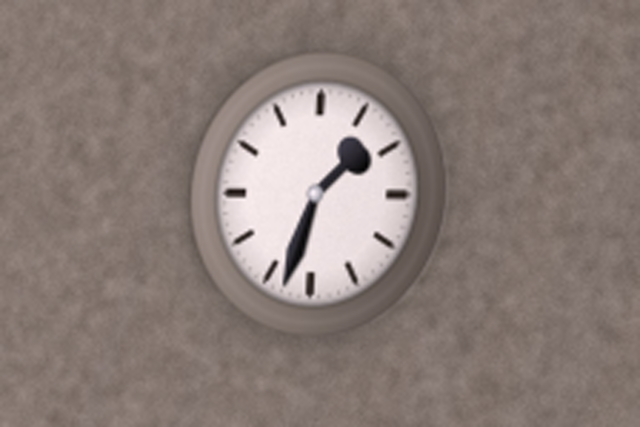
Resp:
1:33
